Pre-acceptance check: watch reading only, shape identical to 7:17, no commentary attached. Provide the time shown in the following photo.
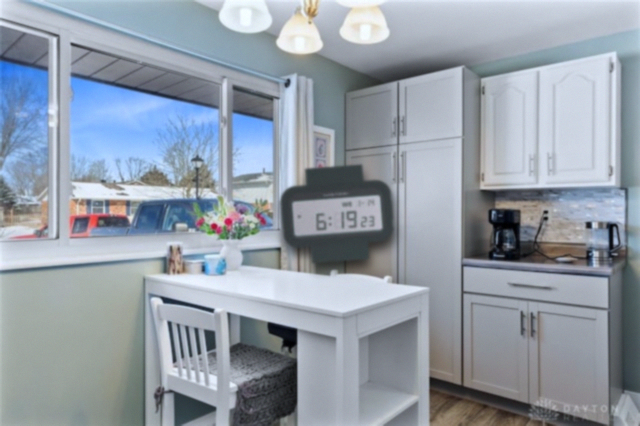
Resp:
6:19
